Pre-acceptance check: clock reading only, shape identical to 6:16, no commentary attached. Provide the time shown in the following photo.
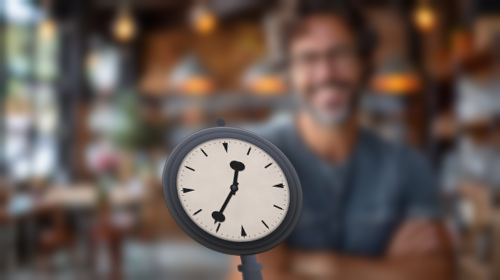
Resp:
12:36
